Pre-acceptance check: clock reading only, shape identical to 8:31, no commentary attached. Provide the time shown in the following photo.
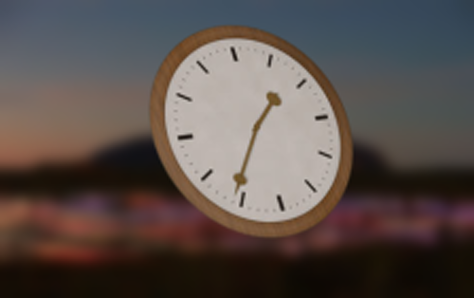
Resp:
1:36
